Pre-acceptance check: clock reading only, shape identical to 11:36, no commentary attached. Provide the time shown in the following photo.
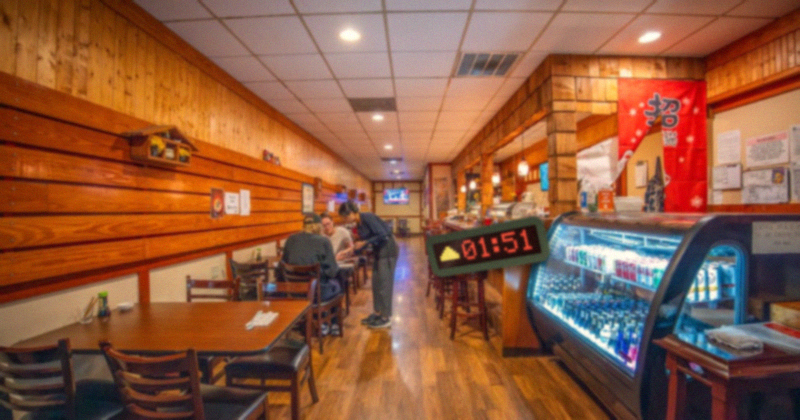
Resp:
1:51
